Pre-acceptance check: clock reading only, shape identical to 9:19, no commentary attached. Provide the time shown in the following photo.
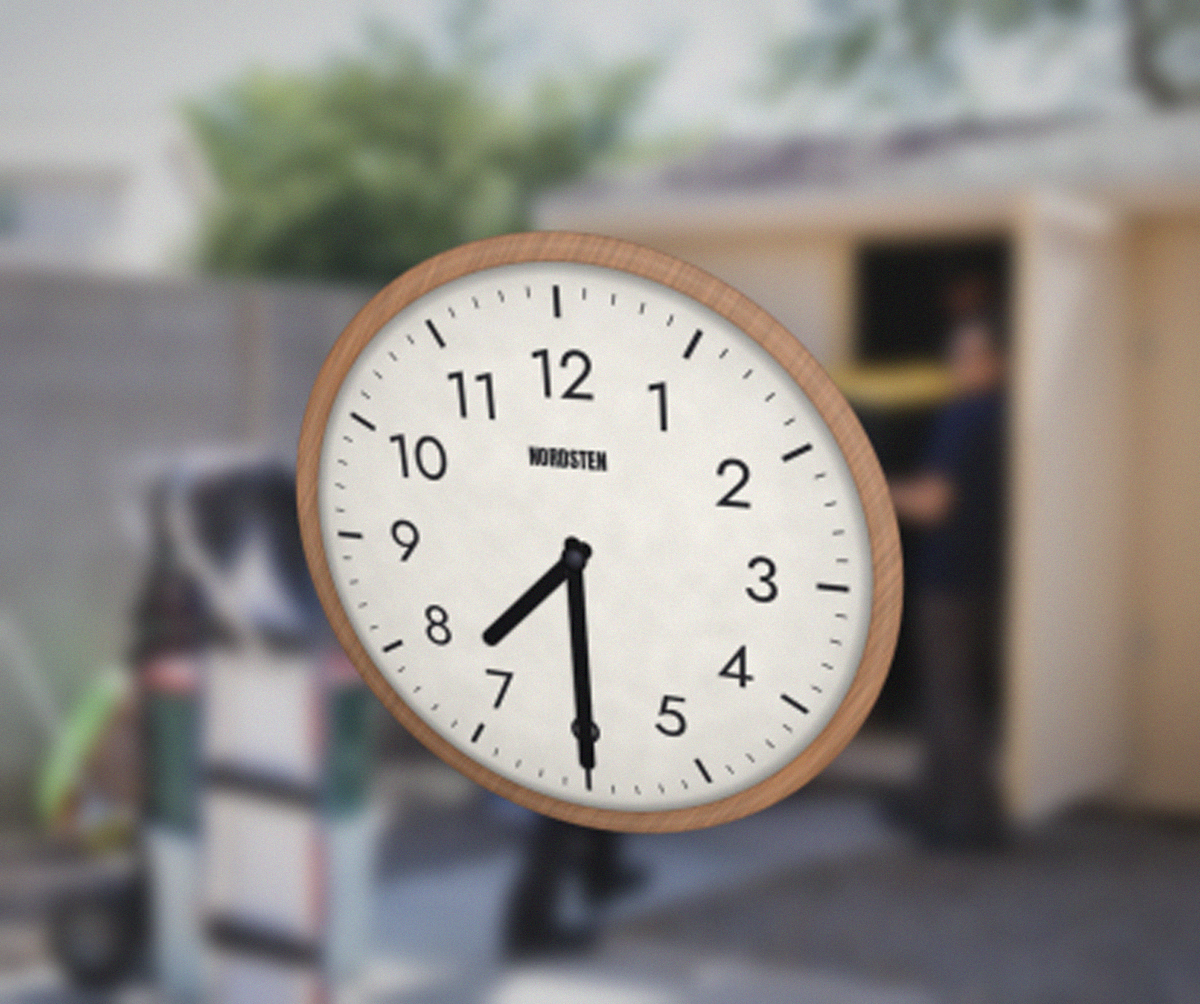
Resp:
7:30
